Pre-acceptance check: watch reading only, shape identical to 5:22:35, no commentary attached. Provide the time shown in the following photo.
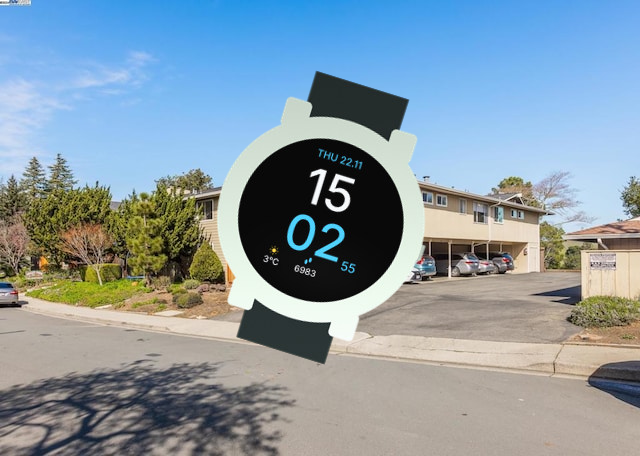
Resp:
15:02:55
